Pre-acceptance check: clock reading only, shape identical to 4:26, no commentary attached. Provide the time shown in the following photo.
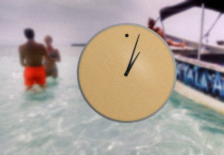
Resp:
1:03
